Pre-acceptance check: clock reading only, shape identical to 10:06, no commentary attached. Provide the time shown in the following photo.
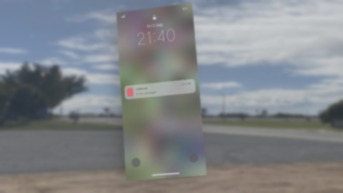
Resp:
21:40
